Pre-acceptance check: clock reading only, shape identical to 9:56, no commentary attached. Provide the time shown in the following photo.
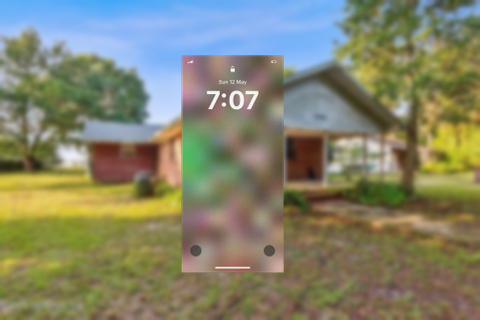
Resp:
7:07
